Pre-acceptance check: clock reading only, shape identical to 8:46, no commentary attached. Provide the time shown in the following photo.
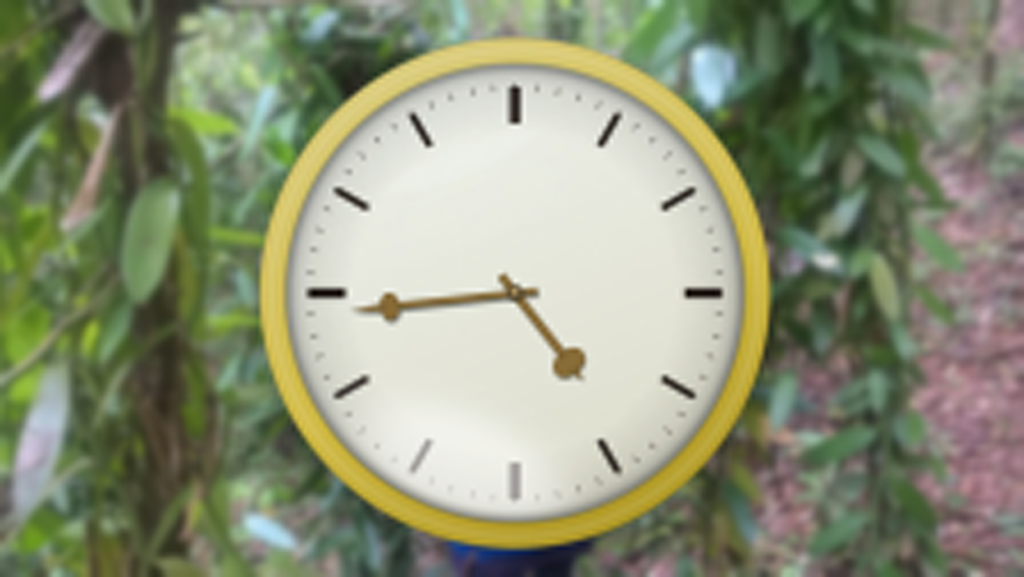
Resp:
4:44
